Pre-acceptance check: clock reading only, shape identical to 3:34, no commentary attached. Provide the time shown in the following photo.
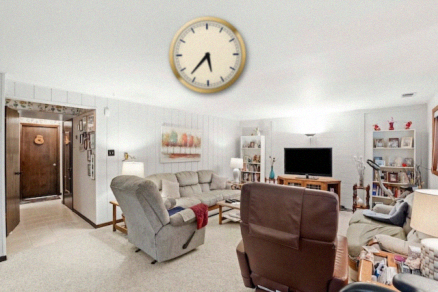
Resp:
5:37
